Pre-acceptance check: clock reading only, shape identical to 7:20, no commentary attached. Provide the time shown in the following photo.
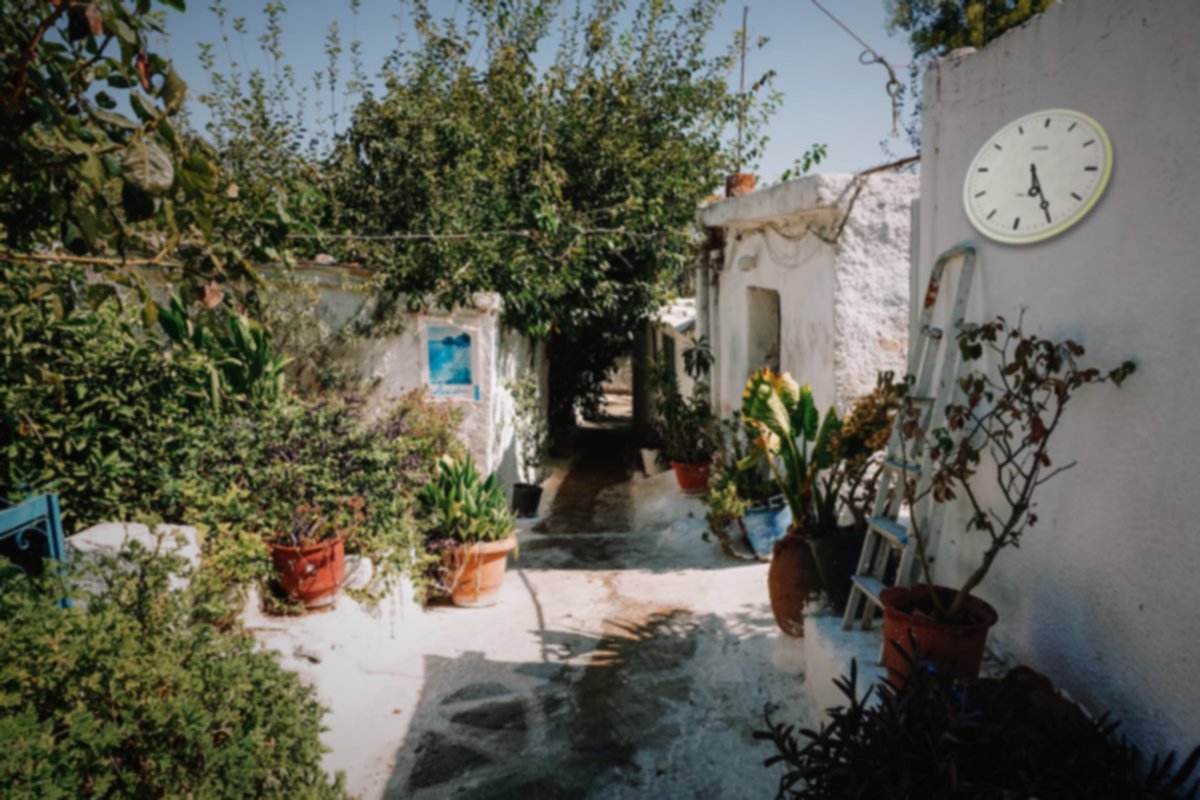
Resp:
5:25
